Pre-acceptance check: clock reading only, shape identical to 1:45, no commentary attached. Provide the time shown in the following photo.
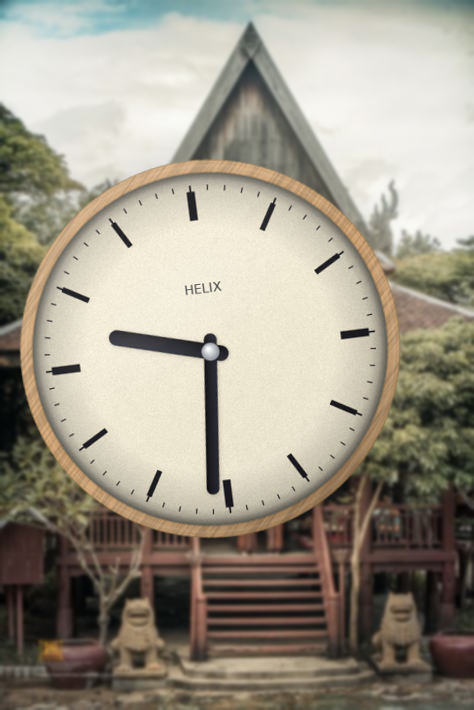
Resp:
9:31
